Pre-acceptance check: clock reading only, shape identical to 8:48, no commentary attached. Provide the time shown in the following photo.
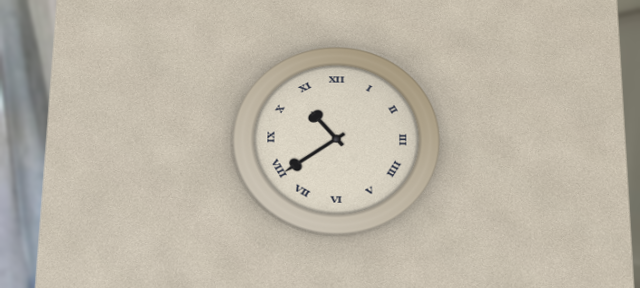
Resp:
10:39
